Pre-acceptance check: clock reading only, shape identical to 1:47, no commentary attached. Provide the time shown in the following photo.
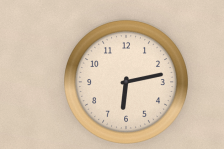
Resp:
6:13
